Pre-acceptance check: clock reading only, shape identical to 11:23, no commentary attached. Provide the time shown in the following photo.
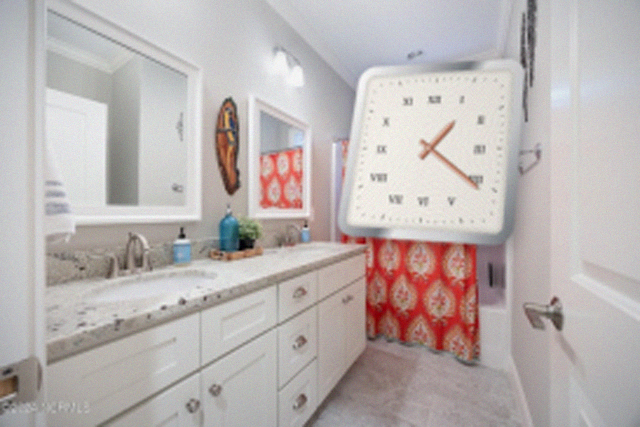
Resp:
1:21
